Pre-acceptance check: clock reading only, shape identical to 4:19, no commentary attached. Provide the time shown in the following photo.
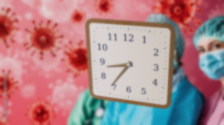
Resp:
8:36
